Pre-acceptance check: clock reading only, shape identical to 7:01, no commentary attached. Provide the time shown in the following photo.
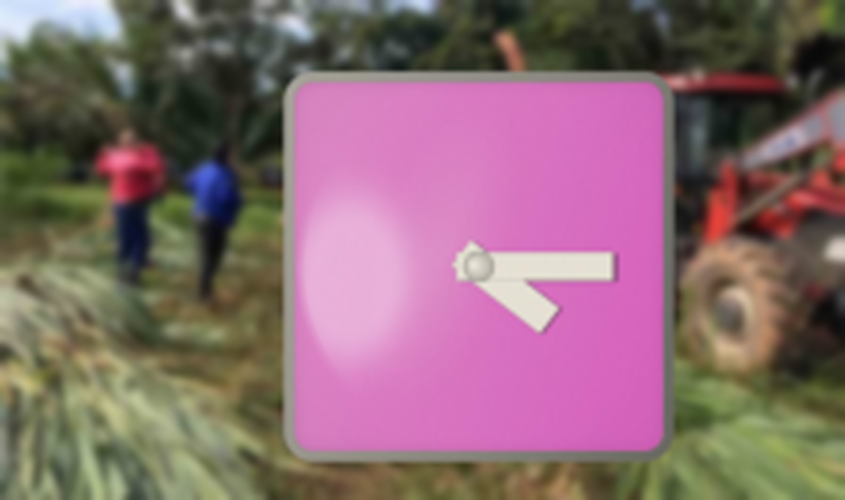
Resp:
4:15
